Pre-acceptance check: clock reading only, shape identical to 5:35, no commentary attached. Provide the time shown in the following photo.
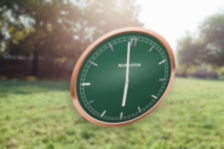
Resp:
5:59
